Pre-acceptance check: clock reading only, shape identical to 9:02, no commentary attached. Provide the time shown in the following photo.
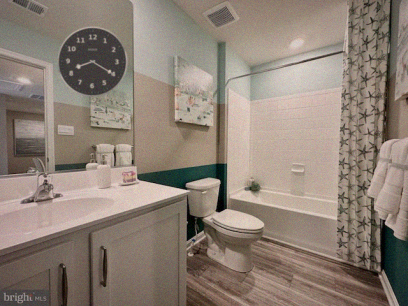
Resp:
8:20
